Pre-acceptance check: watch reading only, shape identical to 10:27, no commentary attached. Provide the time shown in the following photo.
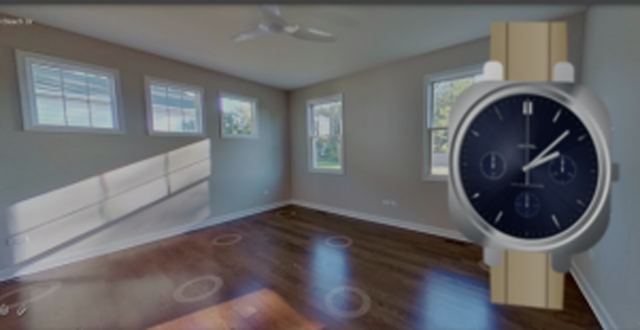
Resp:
2:08
